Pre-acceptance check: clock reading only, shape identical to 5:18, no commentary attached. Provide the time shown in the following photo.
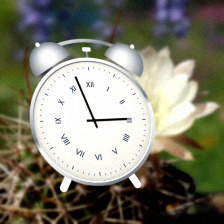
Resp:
2:57
